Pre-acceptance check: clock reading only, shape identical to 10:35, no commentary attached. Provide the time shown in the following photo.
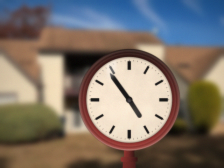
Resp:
4:54
